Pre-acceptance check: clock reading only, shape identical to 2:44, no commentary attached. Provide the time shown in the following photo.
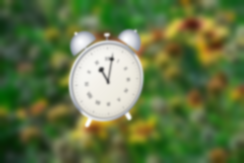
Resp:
11:02
